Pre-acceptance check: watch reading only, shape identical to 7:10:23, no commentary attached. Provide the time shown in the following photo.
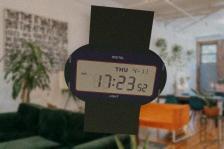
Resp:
17:23:52
